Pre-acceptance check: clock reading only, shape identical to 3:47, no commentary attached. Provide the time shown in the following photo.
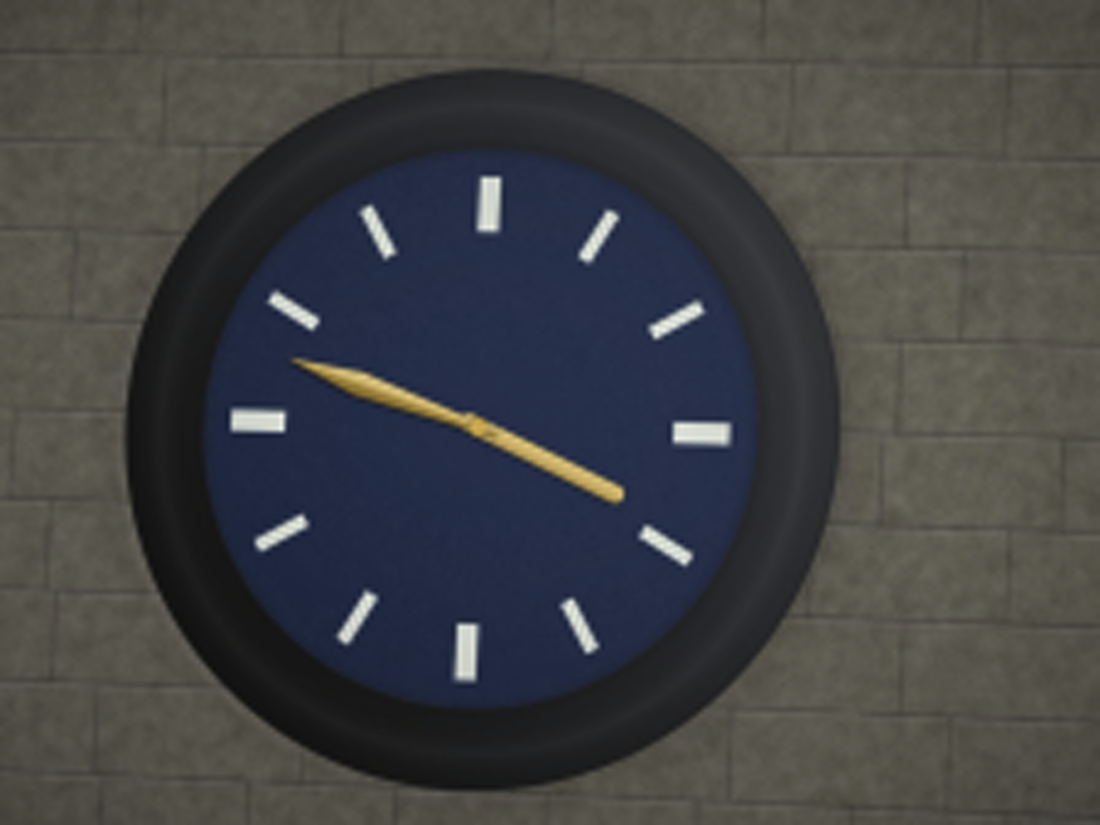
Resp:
3:48
